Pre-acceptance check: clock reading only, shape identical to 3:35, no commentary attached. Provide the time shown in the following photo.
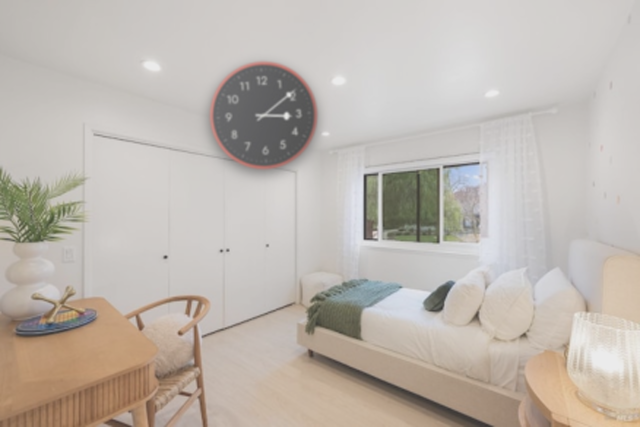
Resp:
3:09
